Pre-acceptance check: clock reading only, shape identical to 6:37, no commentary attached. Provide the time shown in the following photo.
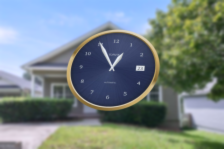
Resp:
12:55
